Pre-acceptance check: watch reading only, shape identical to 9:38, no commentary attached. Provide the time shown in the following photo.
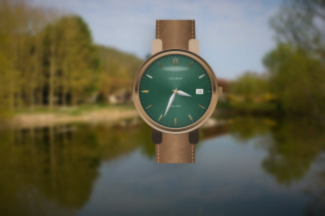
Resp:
3:34
